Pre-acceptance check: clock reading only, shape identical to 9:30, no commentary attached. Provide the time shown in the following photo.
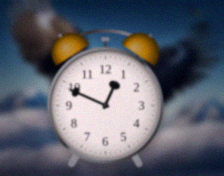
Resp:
12:49
